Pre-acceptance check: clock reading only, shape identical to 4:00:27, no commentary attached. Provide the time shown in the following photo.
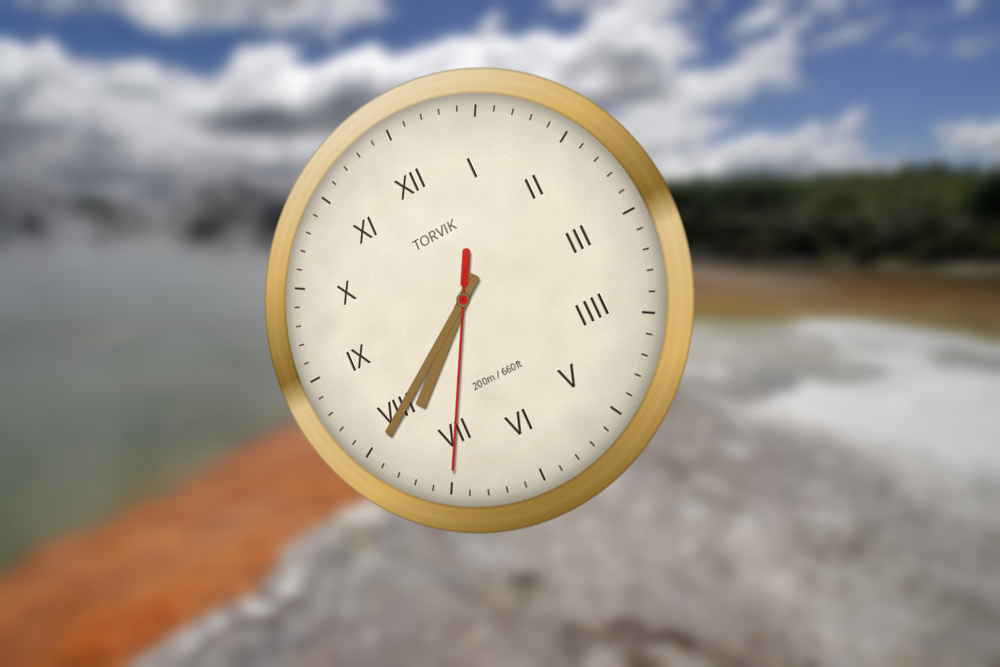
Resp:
7:39:35
